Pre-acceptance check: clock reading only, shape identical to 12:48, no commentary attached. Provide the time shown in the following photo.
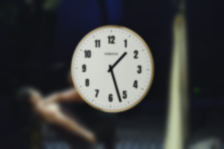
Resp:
1:27
